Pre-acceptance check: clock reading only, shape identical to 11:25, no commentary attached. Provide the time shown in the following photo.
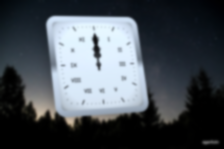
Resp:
12:00
